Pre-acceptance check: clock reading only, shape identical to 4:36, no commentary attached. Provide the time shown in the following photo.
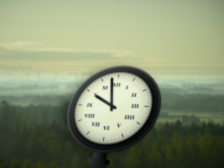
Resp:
9:58
